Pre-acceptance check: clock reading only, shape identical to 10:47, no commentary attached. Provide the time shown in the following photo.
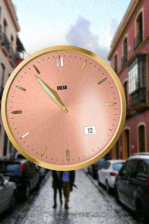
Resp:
10:54
